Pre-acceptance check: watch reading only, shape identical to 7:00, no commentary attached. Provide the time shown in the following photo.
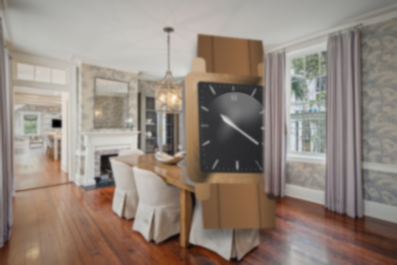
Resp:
10:21
